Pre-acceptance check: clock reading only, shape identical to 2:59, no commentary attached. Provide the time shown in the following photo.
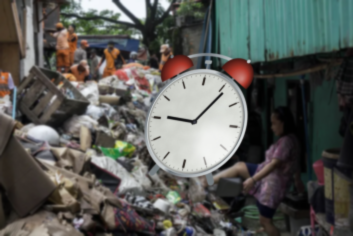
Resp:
9:06
